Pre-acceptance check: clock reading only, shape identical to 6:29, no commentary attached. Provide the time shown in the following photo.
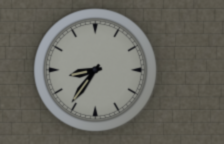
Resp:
8:36
